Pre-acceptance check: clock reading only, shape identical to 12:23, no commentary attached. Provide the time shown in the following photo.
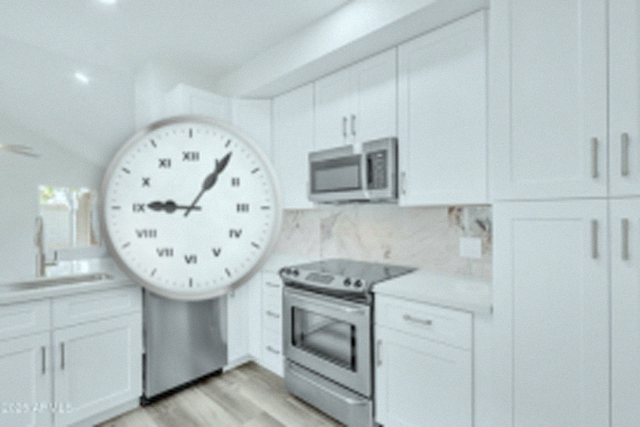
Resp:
9:06
